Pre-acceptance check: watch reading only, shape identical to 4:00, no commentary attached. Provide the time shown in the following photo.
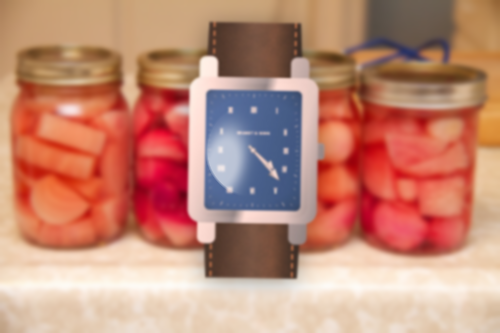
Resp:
4:23
